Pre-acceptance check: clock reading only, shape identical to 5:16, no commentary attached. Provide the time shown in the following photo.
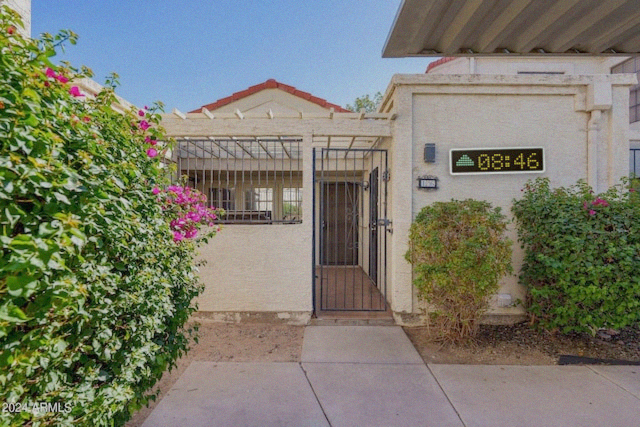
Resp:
8:46
